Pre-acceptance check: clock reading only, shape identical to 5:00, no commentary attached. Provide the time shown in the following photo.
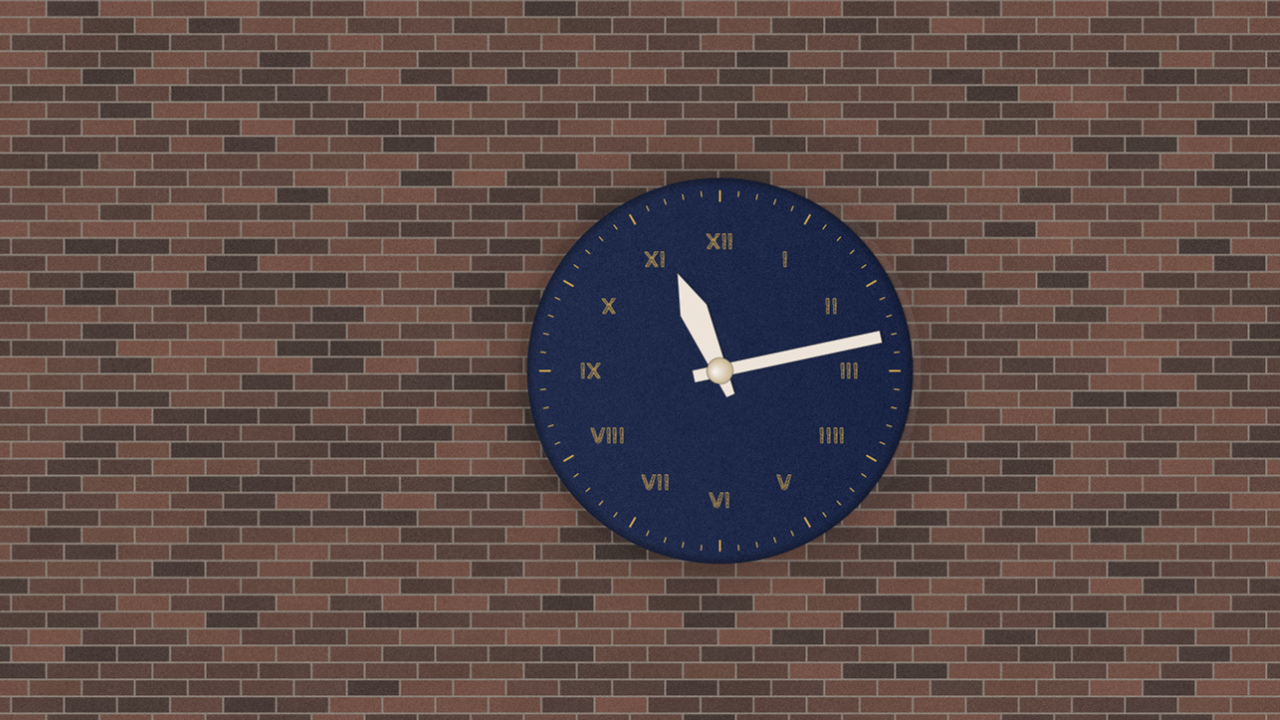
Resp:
11:13
